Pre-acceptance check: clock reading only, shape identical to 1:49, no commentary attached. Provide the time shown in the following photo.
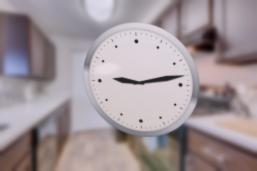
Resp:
9:13
